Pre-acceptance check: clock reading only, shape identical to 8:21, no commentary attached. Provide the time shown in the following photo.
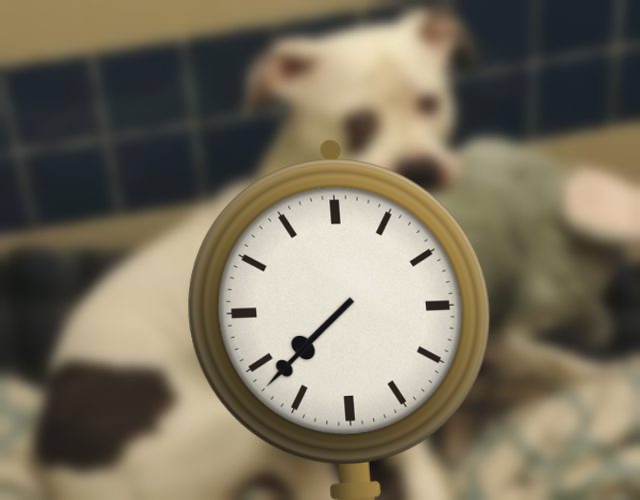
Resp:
7:38
